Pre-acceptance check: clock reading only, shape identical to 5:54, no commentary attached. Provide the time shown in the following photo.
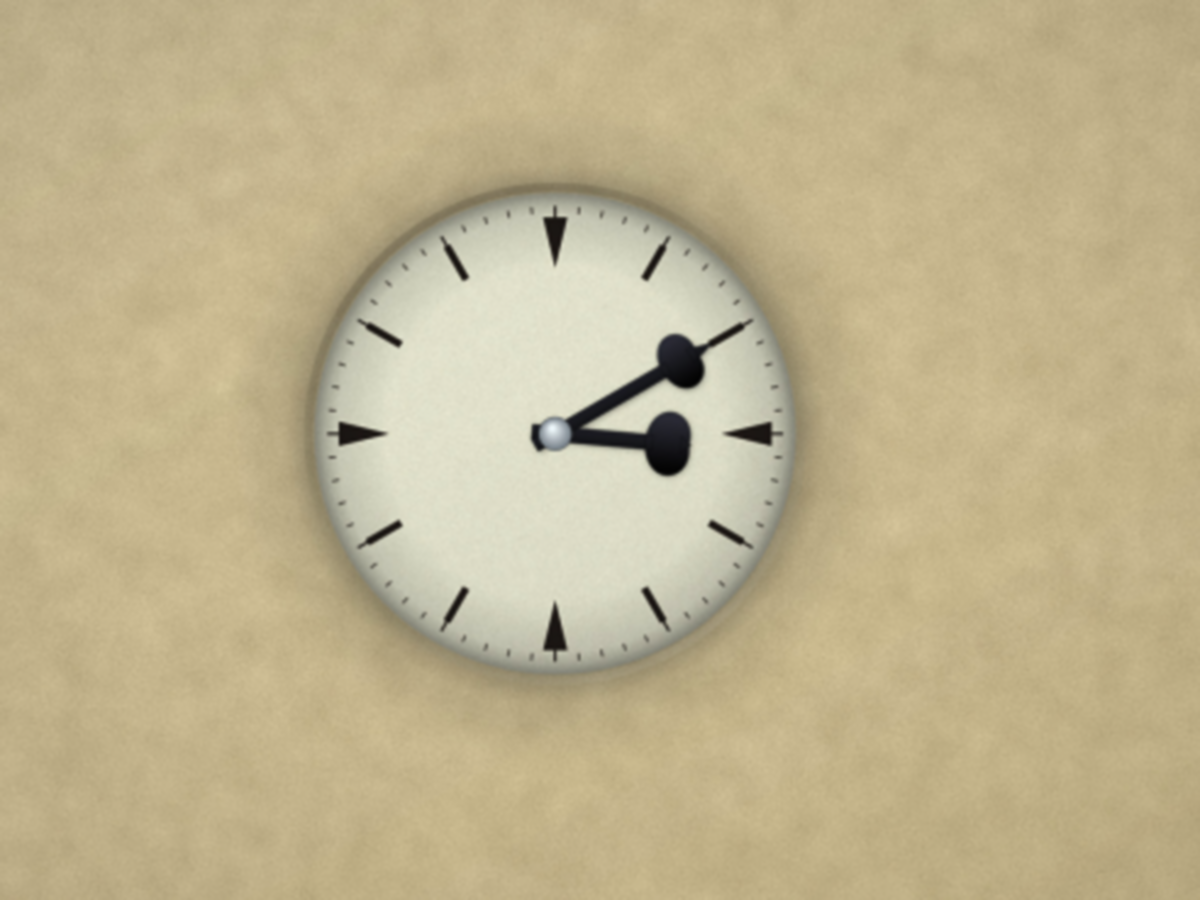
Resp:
3:10
